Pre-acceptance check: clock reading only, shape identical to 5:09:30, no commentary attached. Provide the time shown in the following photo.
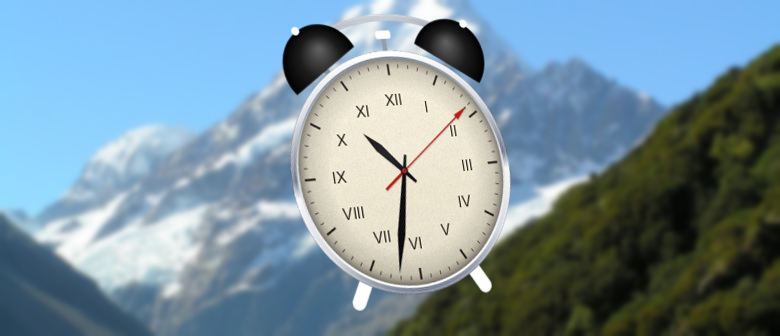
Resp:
10:32:09
